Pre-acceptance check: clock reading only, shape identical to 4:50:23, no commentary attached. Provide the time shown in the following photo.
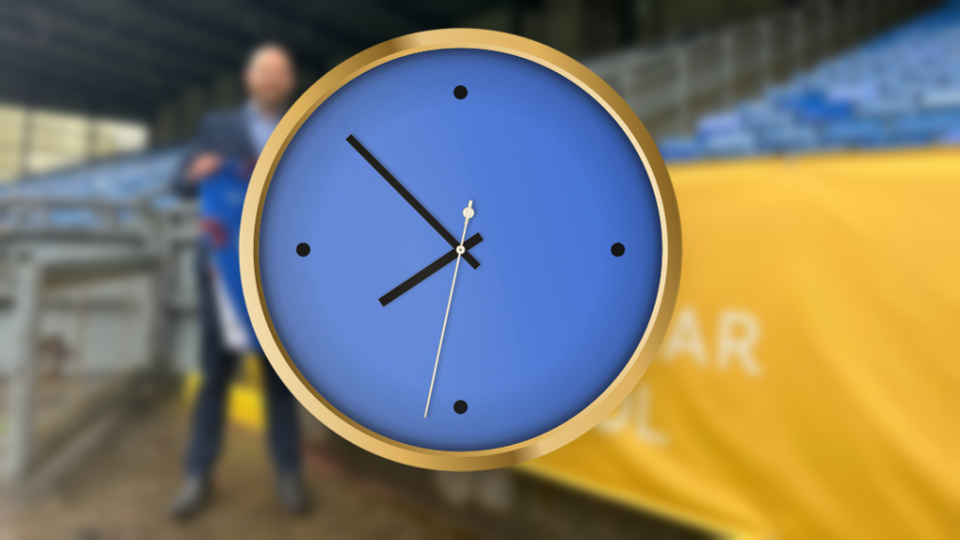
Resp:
7:52:32
